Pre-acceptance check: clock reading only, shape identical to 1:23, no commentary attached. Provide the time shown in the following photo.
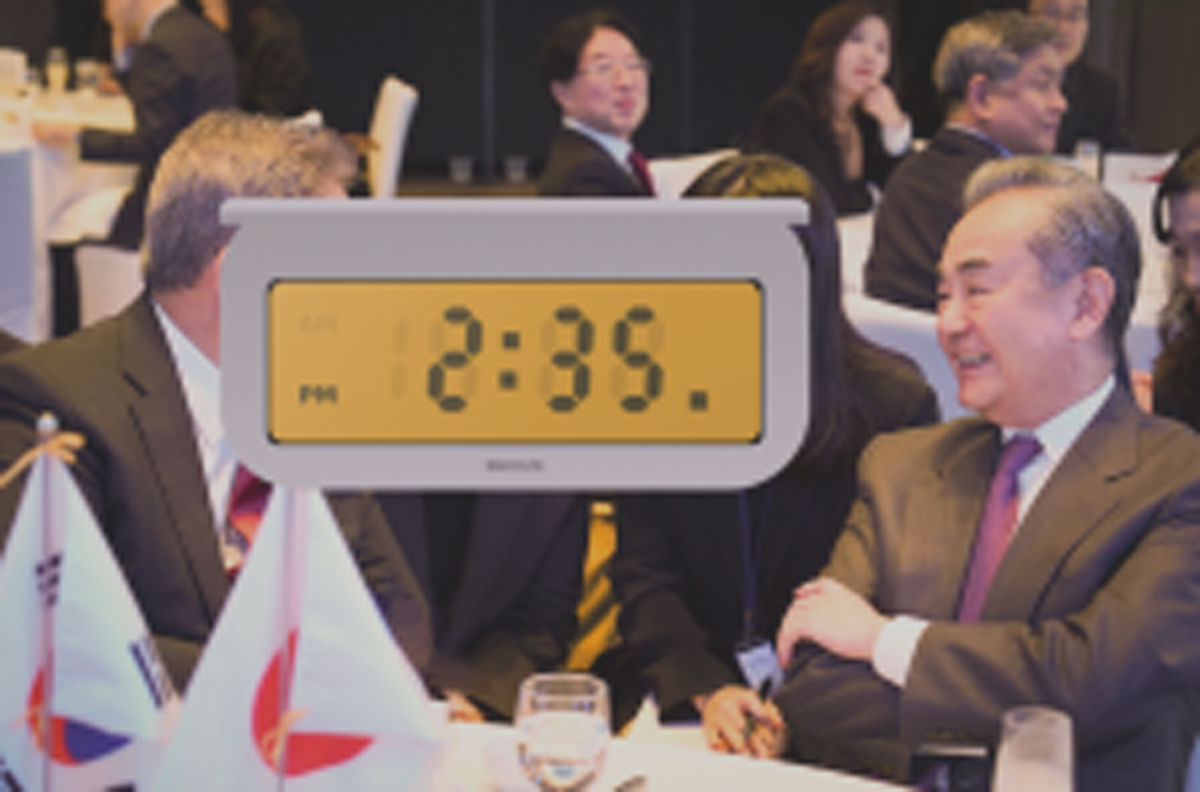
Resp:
2:35
